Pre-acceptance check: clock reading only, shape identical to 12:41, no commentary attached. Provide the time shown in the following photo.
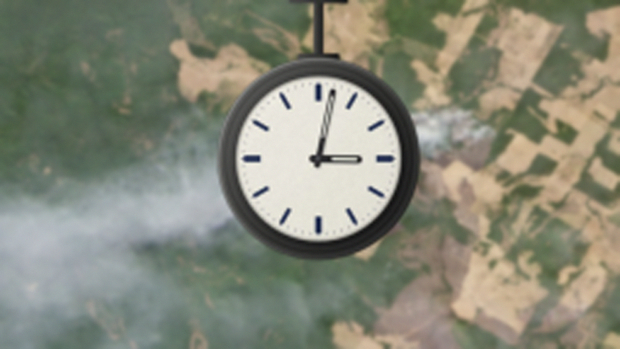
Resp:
3:02
